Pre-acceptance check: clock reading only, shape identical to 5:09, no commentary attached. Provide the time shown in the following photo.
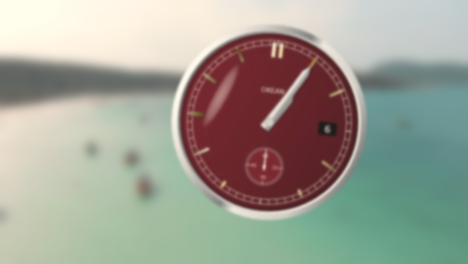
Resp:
1:05
